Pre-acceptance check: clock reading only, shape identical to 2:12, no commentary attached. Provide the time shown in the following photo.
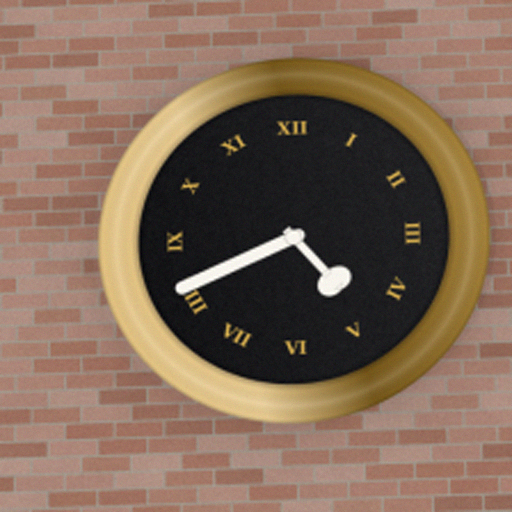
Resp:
4:41
